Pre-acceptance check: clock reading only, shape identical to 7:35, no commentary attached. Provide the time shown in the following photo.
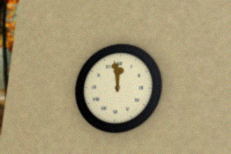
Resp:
11:58
